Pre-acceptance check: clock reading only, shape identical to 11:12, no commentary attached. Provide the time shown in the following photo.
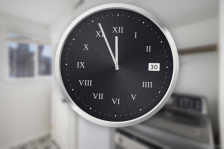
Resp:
11:56
